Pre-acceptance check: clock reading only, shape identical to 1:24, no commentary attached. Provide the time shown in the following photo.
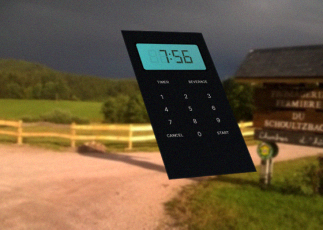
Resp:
7:56
